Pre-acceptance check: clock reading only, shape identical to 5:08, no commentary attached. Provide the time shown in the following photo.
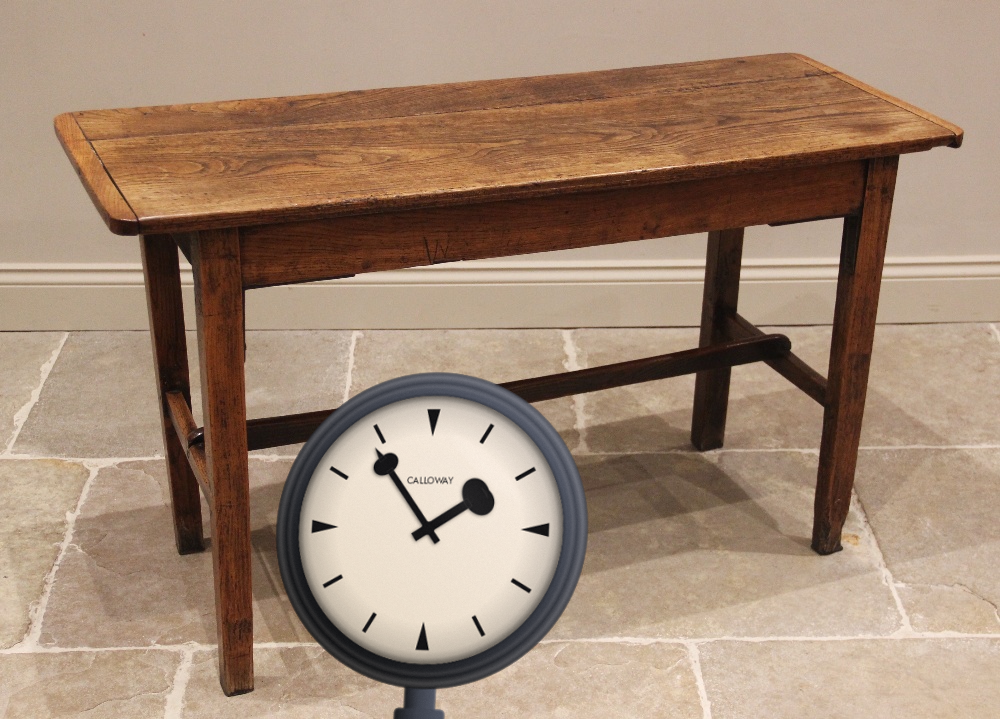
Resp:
1:54
